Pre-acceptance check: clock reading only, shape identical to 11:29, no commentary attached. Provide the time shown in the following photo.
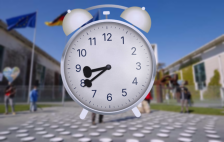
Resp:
8:39
